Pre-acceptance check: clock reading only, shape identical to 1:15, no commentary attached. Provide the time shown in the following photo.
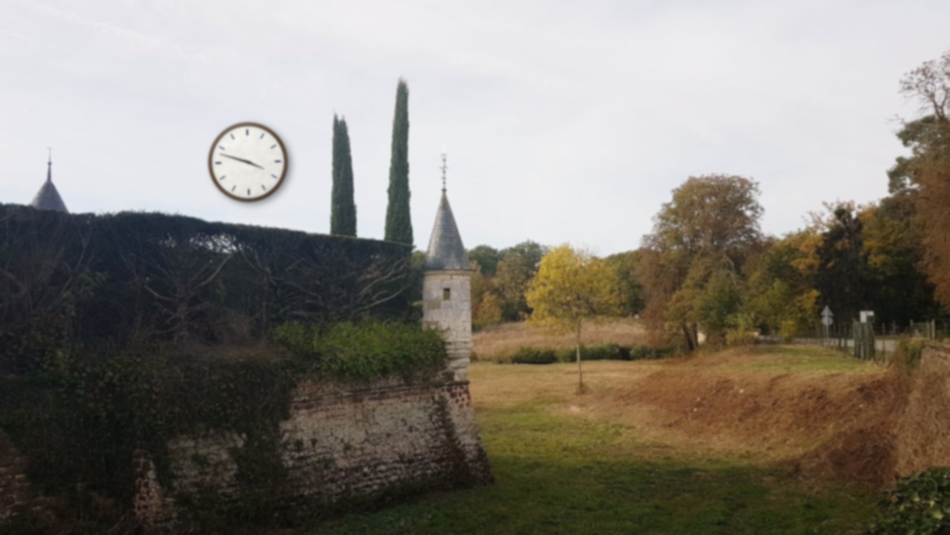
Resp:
3:48
